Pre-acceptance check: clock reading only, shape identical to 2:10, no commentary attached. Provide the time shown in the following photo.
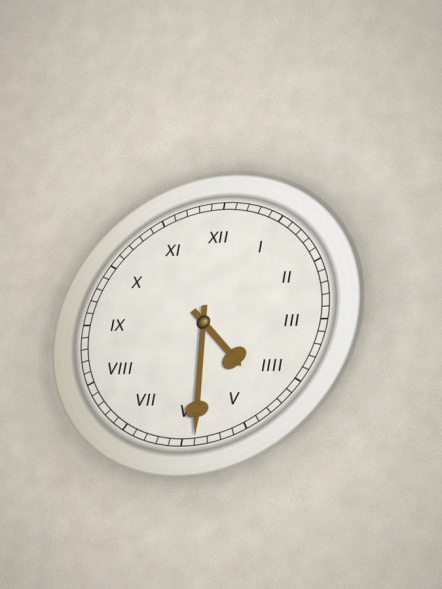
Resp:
4:29
